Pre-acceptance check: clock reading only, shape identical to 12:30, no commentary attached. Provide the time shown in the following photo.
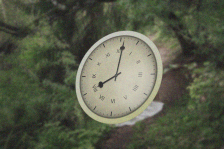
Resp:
8:01
